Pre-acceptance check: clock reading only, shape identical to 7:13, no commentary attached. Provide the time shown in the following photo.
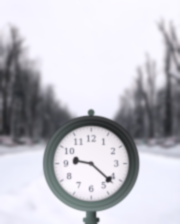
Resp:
9:22
